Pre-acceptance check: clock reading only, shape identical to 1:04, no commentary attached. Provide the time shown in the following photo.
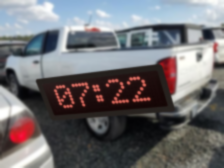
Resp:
7:22
